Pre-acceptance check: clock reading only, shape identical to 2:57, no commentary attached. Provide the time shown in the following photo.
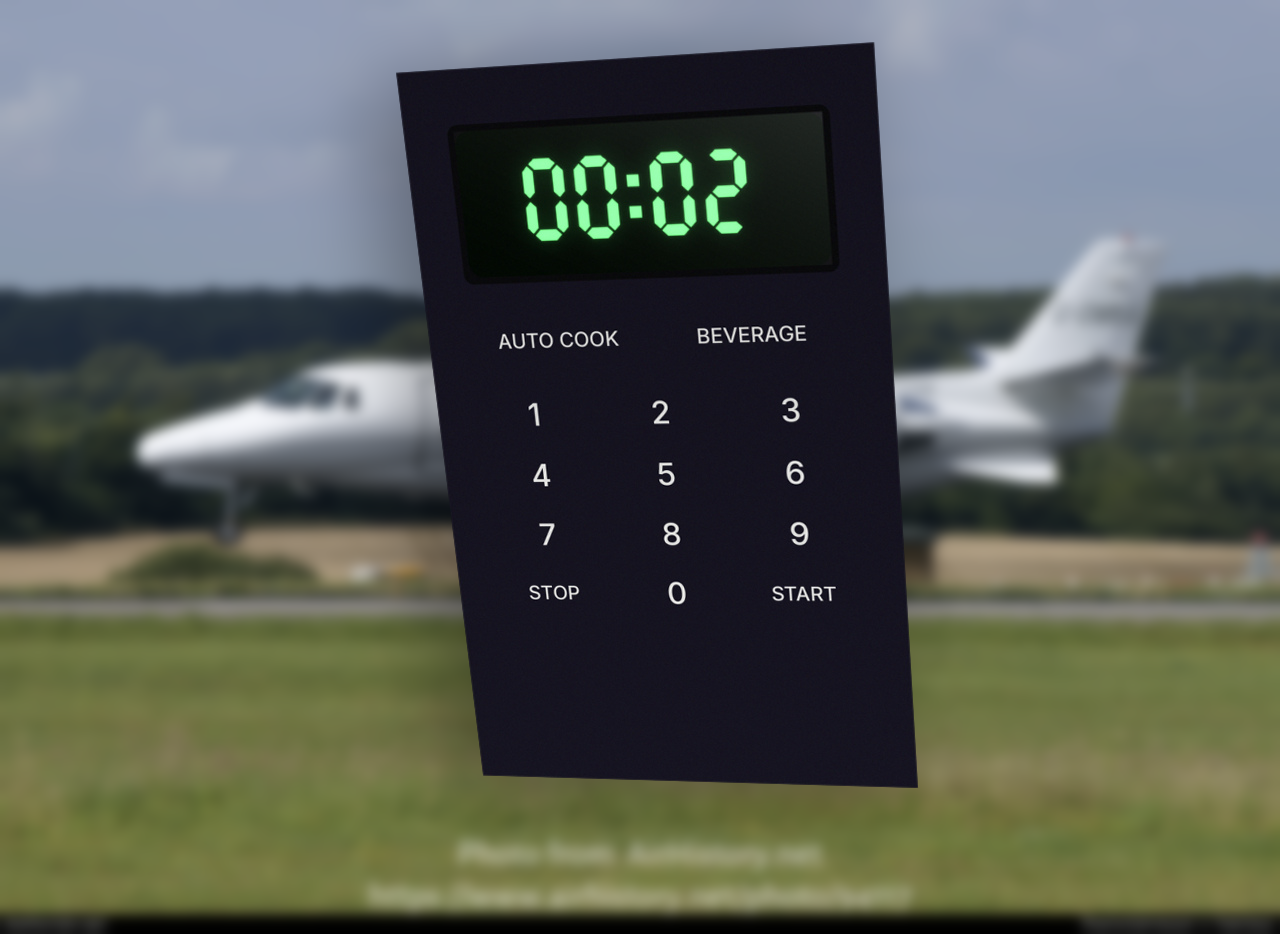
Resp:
0:02
